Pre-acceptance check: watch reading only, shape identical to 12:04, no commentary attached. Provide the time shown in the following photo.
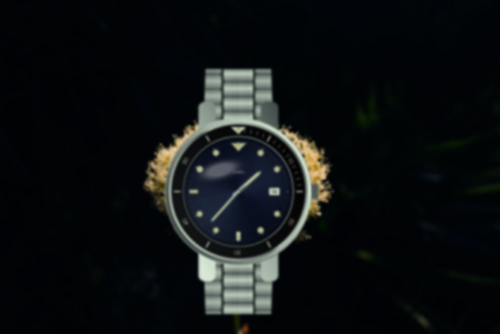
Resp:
1:37
